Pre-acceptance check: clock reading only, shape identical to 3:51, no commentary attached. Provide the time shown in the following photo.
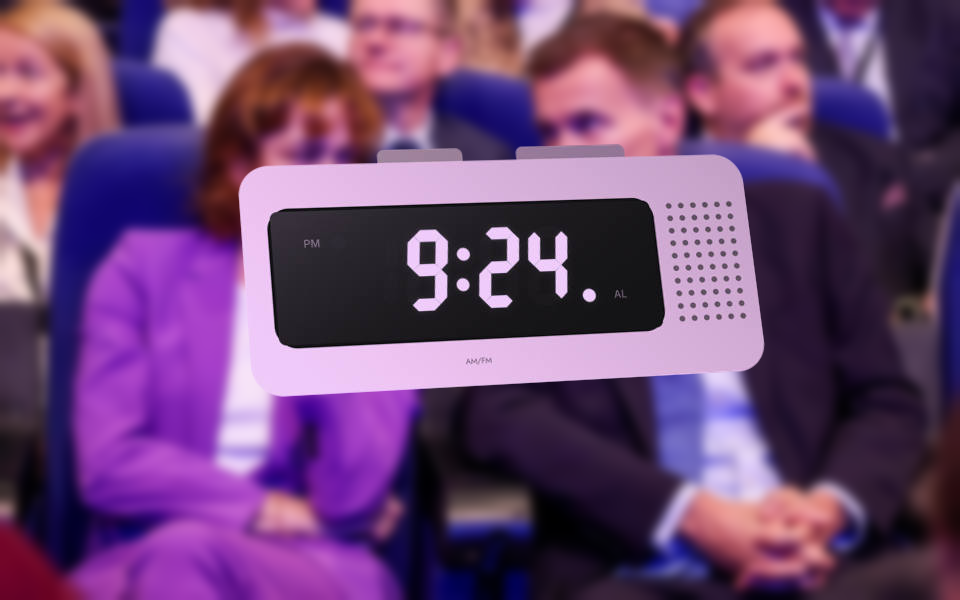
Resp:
9:24
